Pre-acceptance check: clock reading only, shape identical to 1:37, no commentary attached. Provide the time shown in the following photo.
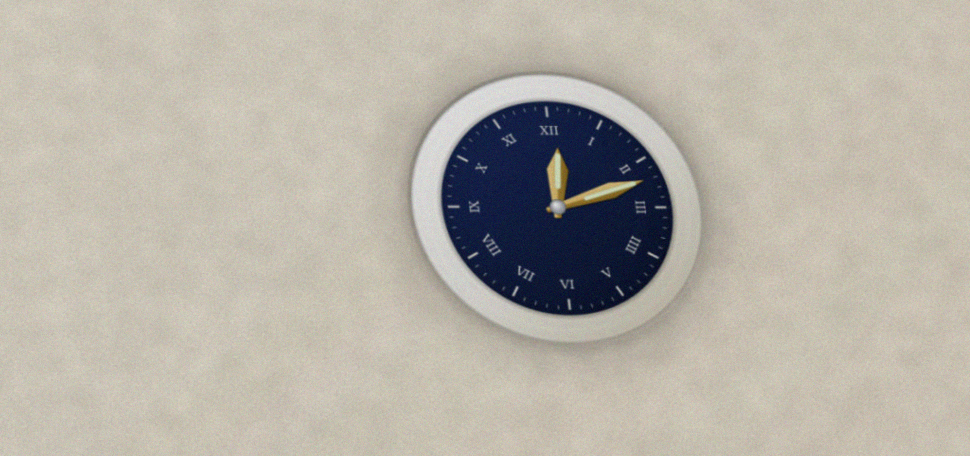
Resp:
12:12
